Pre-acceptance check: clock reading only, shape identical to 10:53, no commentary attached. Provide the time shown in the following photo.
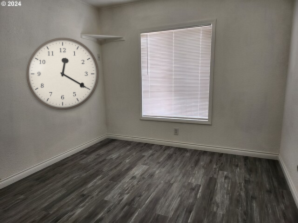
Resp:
12:20
